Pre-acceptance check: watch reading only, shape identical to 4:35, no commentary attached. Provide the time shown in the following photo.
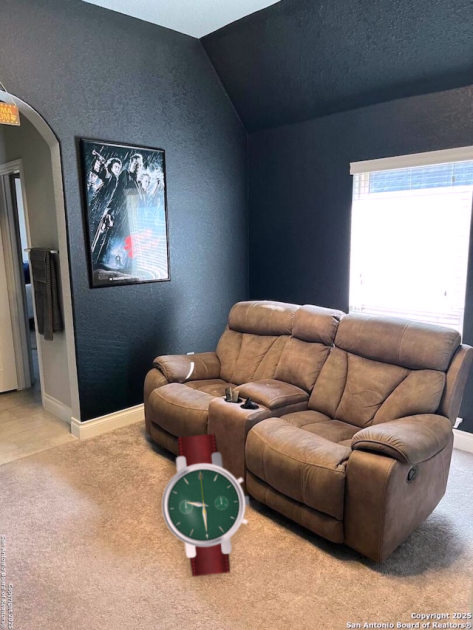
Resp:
9:30
